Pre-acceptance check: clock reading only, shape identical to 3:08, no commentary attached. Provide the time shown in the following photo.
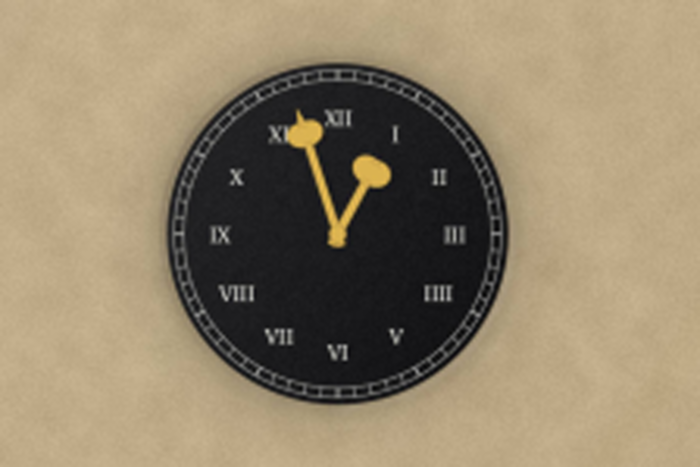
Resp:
12:57
